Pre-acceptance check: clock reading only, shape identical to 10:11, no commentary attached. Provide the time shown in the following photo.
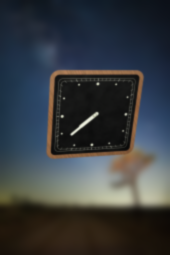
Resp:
7:38
